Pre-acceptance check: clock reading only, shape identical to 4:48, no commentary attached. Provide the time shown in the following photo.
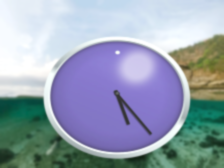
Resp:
5:24
